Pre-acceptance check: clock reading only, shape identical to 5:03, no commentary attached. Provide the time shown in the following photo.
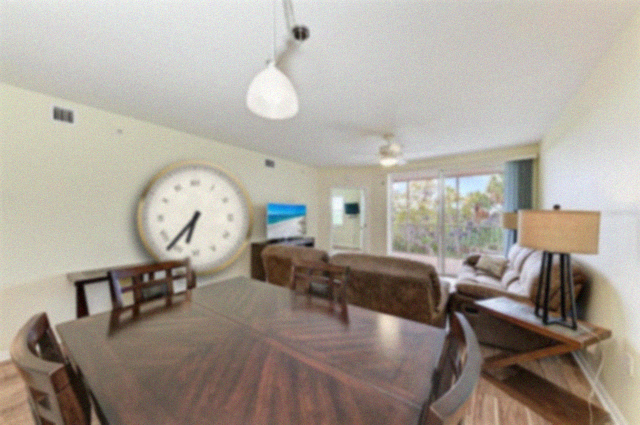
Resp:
6:37
